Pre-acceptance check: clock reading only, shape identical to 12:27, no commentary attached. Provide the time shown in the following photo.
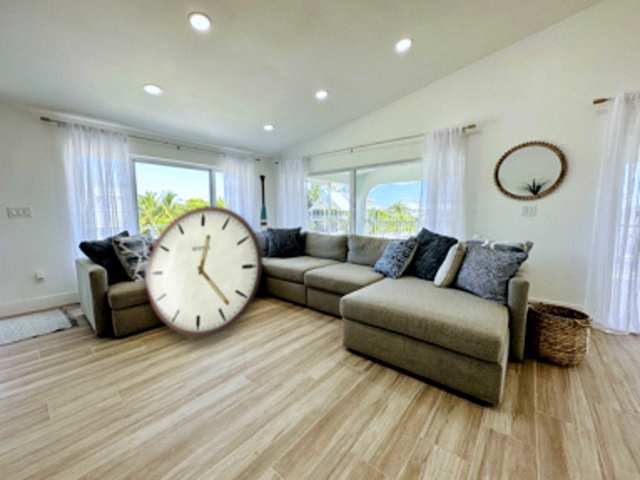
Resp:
12:23
